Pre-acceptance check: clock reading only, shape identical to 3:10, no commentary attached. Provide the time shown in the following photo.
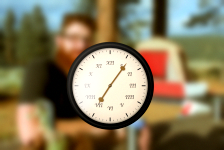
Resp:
7:06
